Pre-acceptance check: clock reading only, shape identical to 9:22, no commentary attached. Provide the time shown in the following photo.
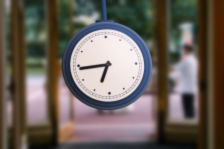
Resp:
6:44
